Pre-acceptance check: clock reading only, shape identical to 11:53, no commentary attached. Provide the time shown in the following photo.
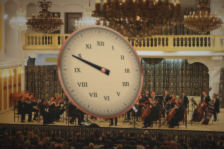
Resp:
9:49
